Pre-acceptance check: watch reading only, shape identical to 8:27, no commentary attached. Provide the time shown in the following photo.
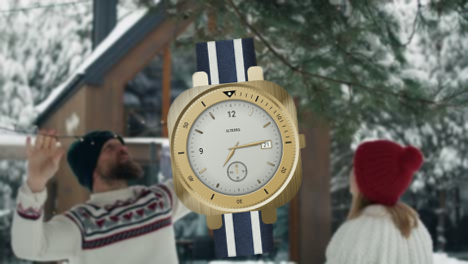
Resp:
7:14
